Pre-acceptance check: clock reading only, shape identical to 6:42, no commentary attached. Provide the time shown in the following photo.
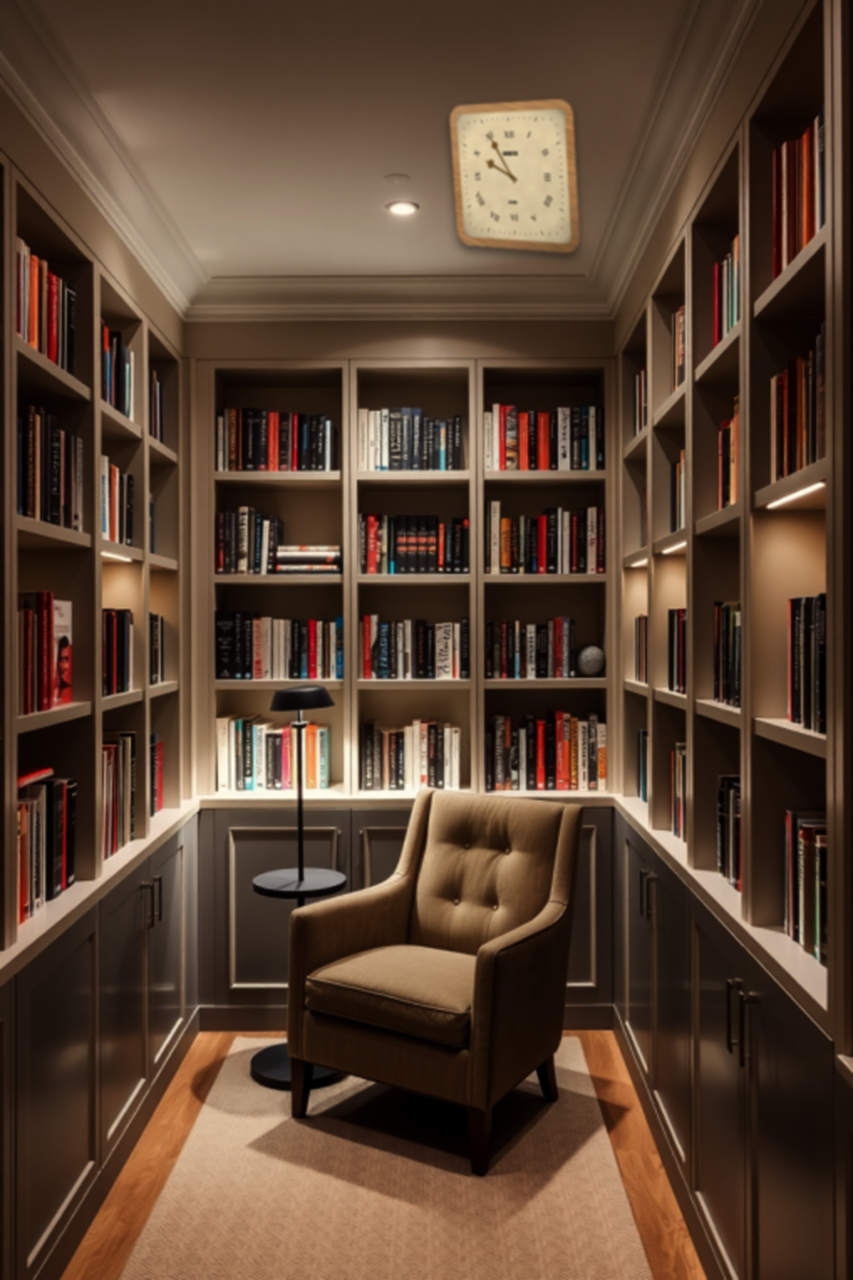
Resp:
9:55
